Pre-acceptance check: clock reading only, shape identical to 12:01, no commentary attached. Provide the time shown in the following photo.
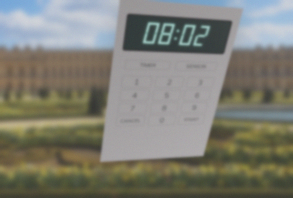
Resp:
8:02
